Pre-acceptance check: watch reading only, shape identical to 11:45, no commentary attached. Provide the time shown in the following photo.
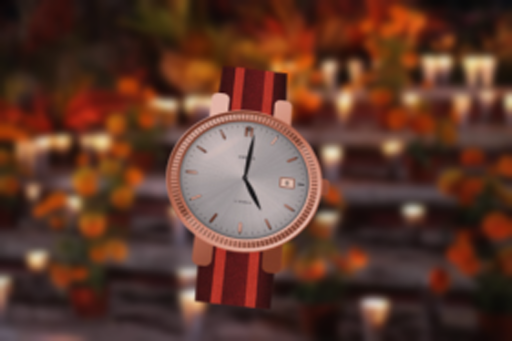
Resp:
5:01
